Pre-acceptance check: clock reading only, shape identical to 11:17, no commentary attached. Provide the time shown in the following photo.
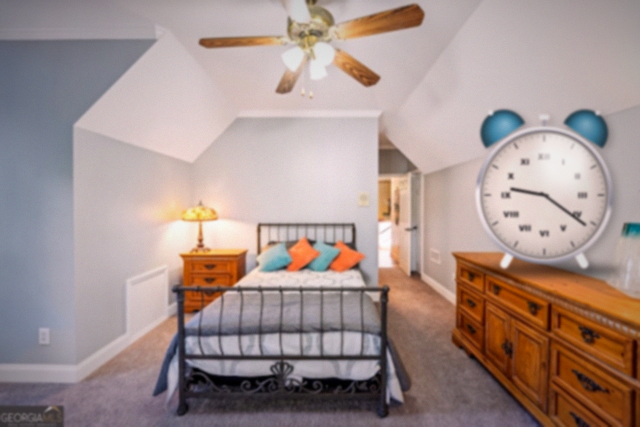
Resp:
9:21
